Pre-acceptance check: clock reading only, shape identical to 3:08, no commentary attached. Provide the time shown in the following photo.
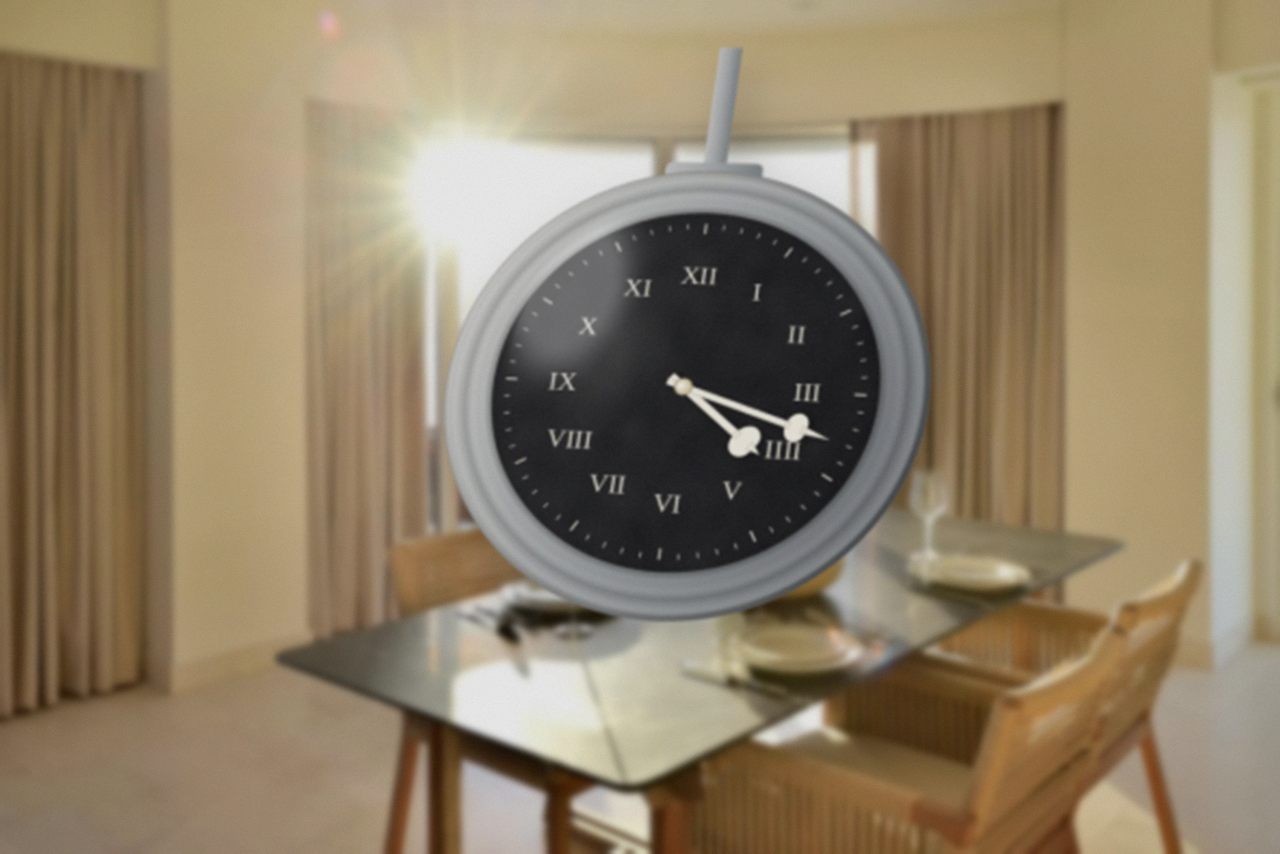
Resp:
4:18
